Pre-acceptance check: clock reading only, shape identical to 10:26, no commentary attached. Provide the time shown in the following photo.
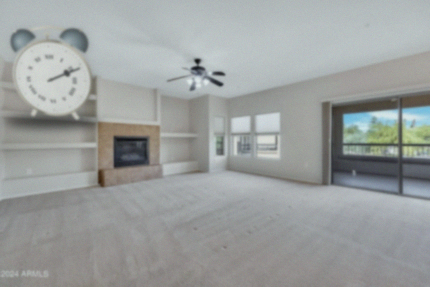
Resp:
2:11
